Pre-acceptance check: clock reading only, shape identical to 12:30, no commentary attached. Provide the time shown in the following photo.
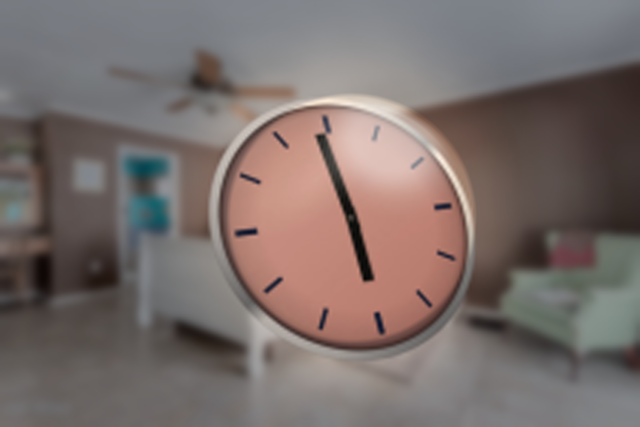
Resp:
5:59
